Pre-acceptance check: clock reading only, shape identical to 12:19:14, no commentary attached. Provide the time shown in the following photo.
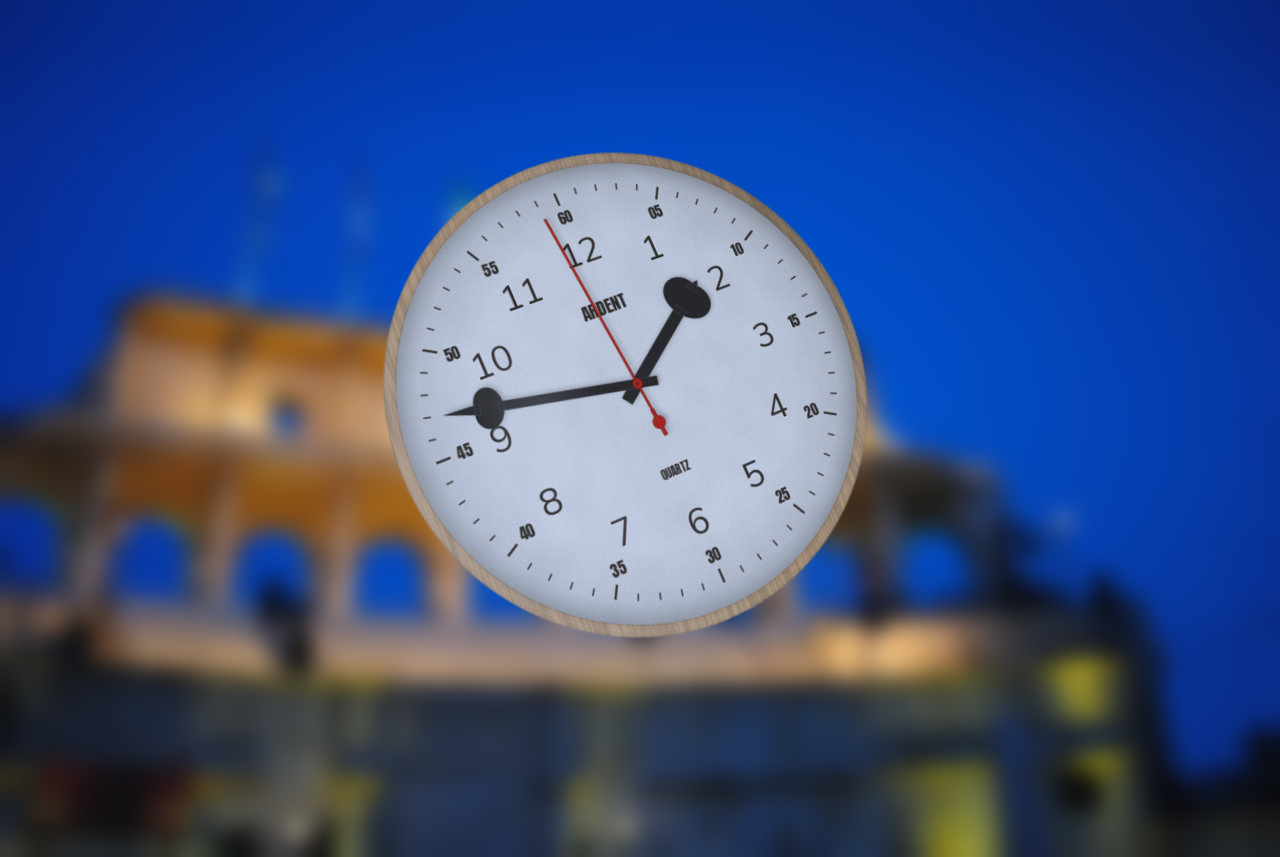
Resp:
1:46:59
